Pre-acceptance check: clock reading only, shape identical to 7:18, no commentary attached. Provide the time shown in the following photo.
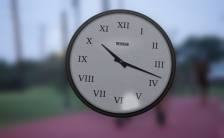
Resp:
10:18
